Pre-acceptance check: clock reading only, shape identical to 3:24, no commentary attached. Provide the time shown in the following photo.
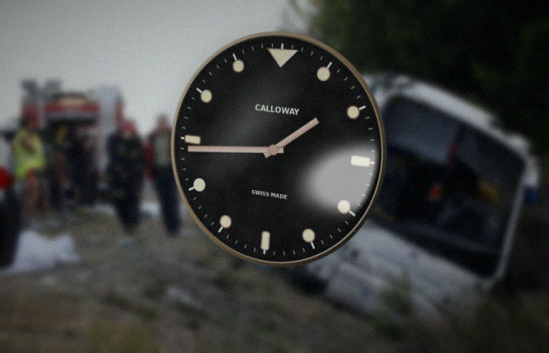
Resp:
1:44
